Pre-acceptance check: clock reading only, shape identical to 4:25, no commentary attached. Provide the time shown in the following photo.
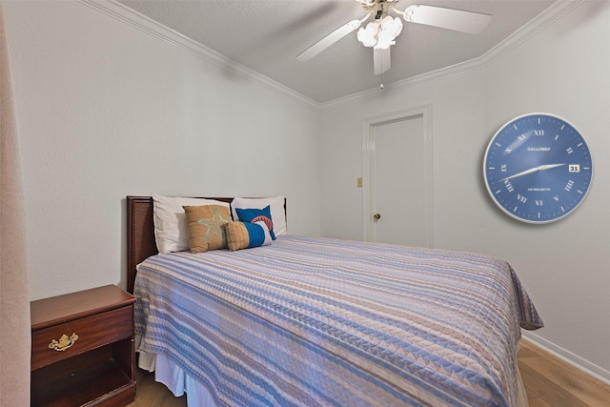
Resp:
2:42
